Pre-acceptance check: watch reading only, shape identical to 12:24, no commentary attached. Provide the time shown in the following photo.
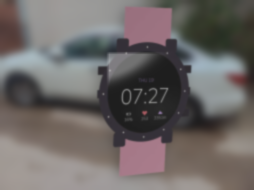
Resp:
7:27
